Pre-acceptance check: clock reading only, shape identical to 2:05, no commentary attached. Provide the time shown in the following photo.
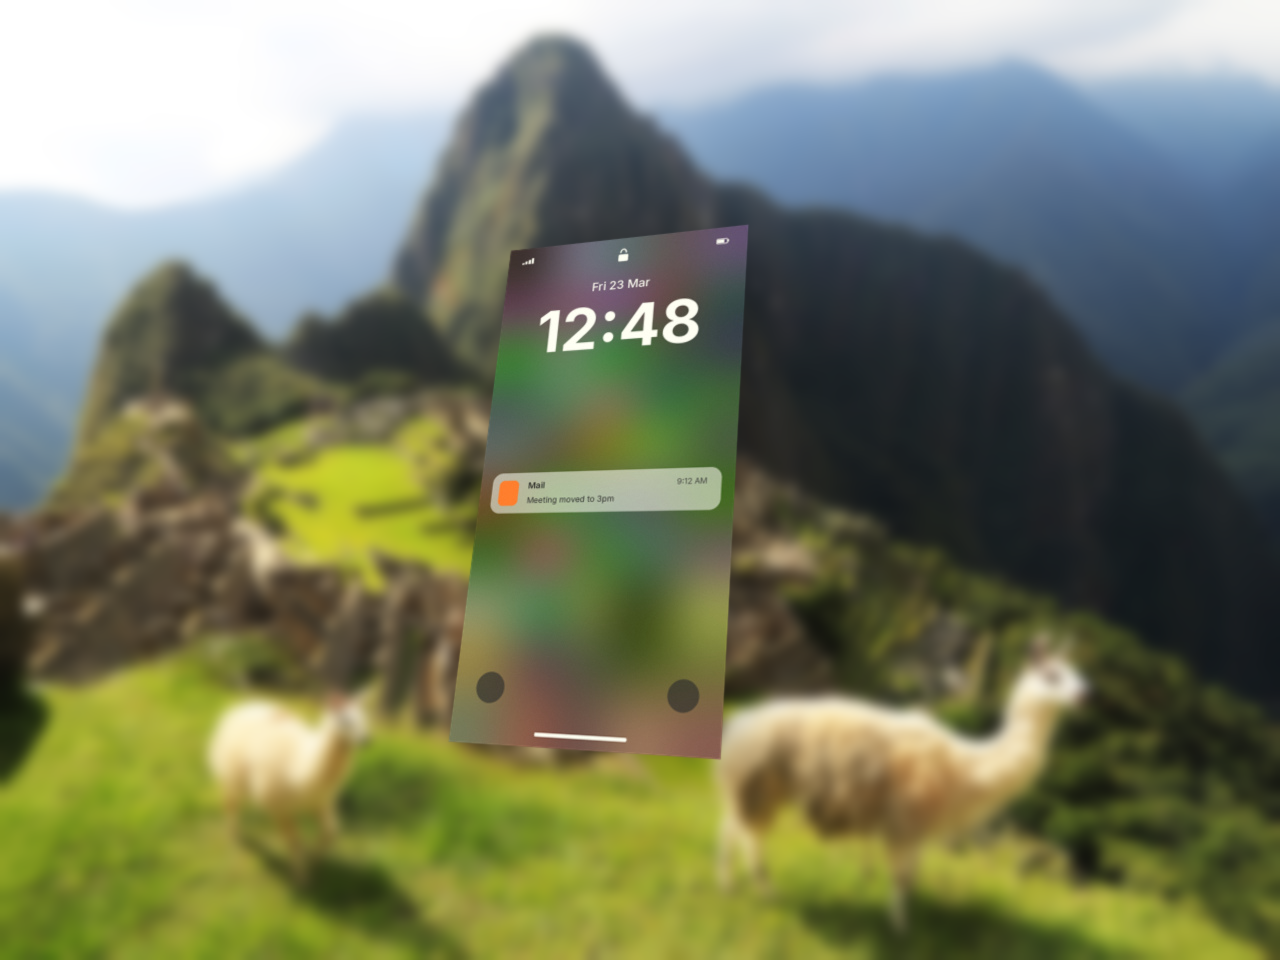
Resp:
12:48
